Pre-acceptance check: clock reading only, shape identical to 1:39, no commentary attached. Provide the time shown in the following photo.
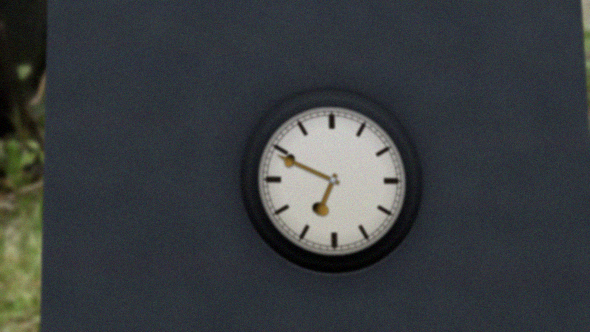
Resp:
6:49
